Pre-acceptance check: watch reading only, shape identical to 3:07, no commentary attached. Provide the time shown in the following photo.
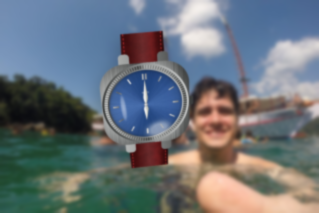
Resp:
6:00
